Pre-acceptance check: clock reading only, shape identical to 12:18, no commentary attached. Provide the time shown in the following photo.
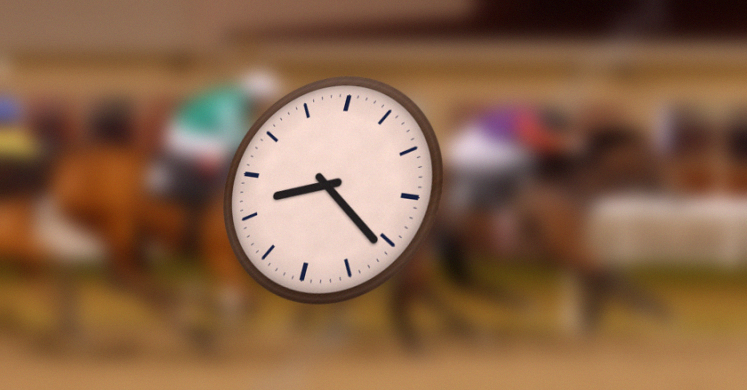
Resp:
8:21
